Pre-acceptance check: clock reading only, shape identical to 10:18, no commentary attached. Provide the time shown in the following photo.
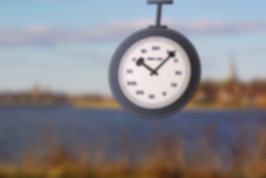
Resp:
10:07
